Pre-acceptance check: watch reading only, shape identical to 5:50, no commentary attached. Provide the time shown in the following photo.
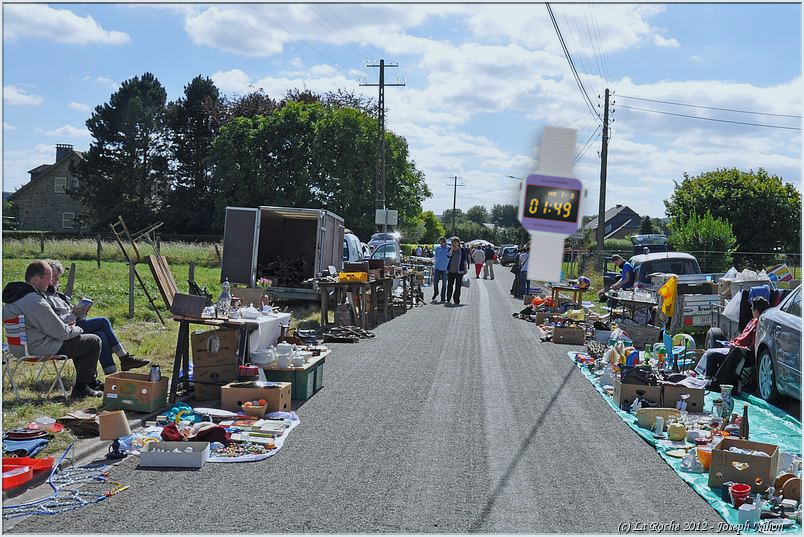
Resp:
1:49
